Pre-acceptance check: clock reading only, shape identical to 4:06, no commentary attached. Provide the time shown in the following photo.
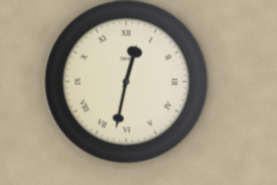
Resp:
12:32
